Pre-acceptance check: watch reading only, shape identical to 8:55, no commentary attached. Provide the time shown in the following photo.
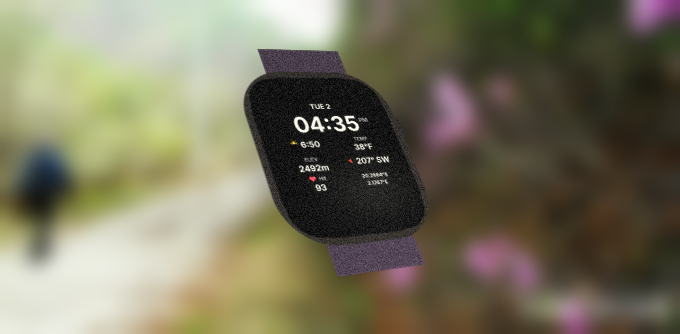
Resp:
4:35
